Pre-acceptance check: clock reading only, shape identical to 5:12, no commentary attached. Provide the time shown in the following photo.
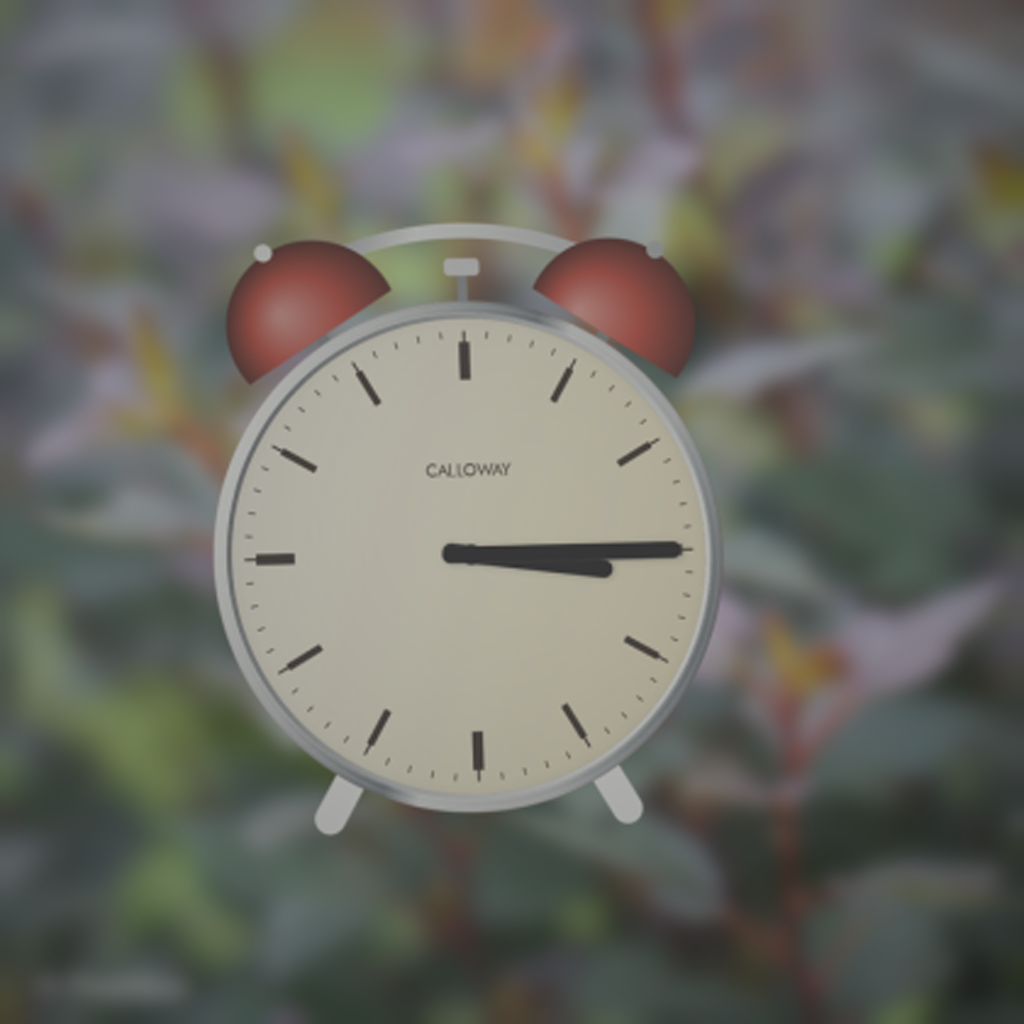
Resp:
3:15
